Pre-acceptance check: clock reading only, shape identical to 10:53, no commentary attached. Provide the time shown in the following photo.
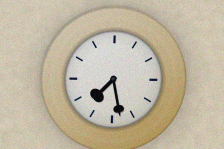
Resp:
7:28
